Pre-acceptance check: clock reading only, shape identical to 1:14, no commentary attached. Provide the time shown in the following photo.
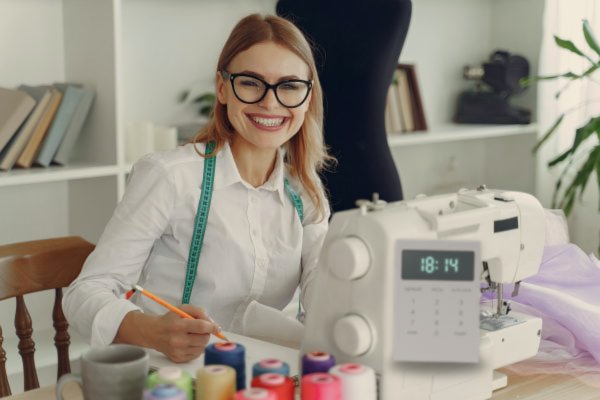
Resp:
18:14
